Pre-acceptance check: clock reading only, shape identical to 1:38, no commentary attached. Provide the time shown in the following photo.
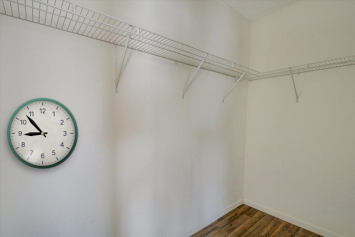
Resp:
8:53
